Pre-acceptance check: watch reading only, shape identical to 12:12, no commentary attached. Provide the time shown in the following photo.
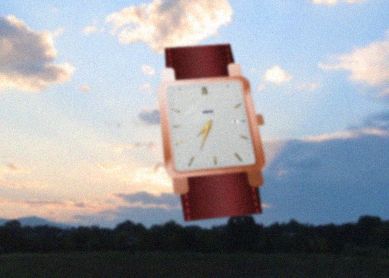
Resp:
7:34
